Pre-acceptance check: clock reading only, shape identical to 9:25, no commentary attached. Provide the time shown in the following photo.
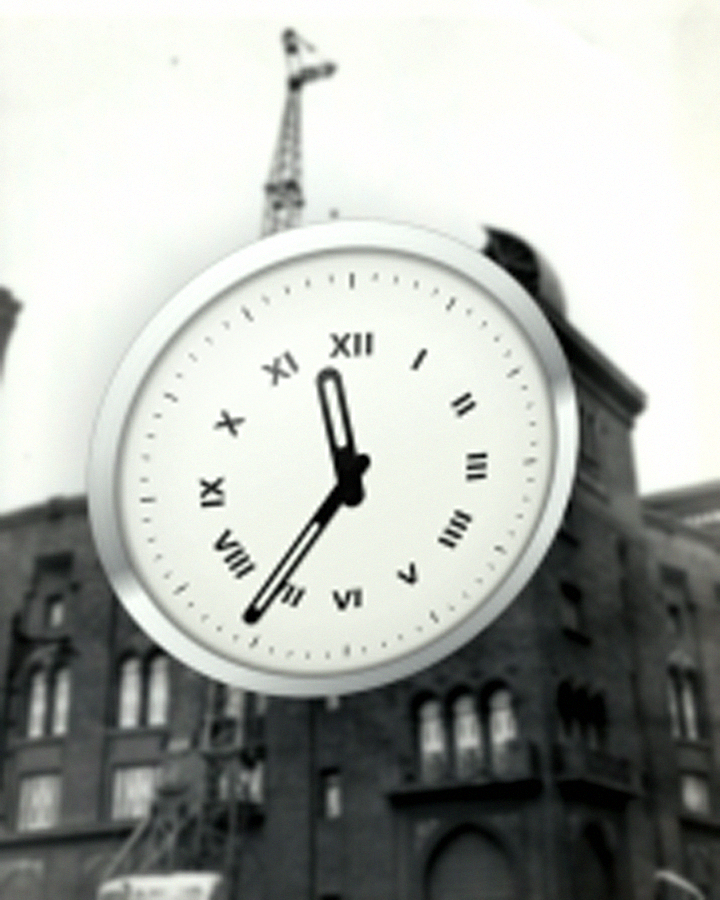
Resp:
11:36
